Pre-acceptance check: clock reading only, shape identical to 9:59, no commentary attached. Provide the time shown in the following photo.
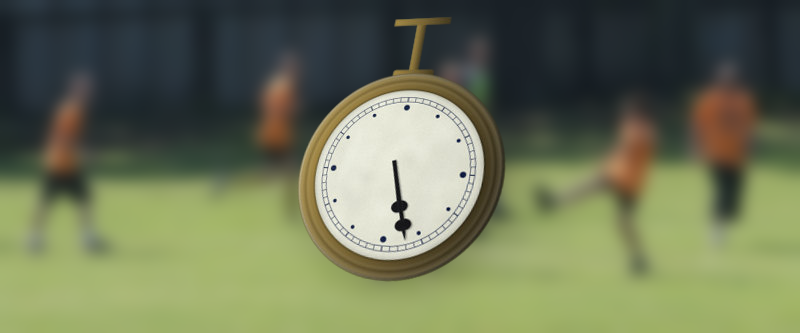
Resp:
5:27
